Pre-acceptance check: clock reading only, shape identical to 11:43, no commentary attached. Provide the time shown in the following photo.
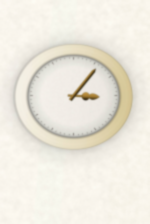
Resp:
3:06
